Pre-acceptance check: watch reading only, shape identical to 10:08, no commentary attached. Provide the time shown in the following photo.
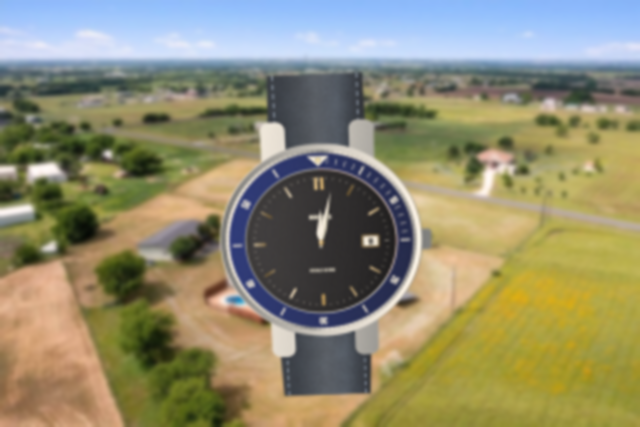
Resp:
12:02
